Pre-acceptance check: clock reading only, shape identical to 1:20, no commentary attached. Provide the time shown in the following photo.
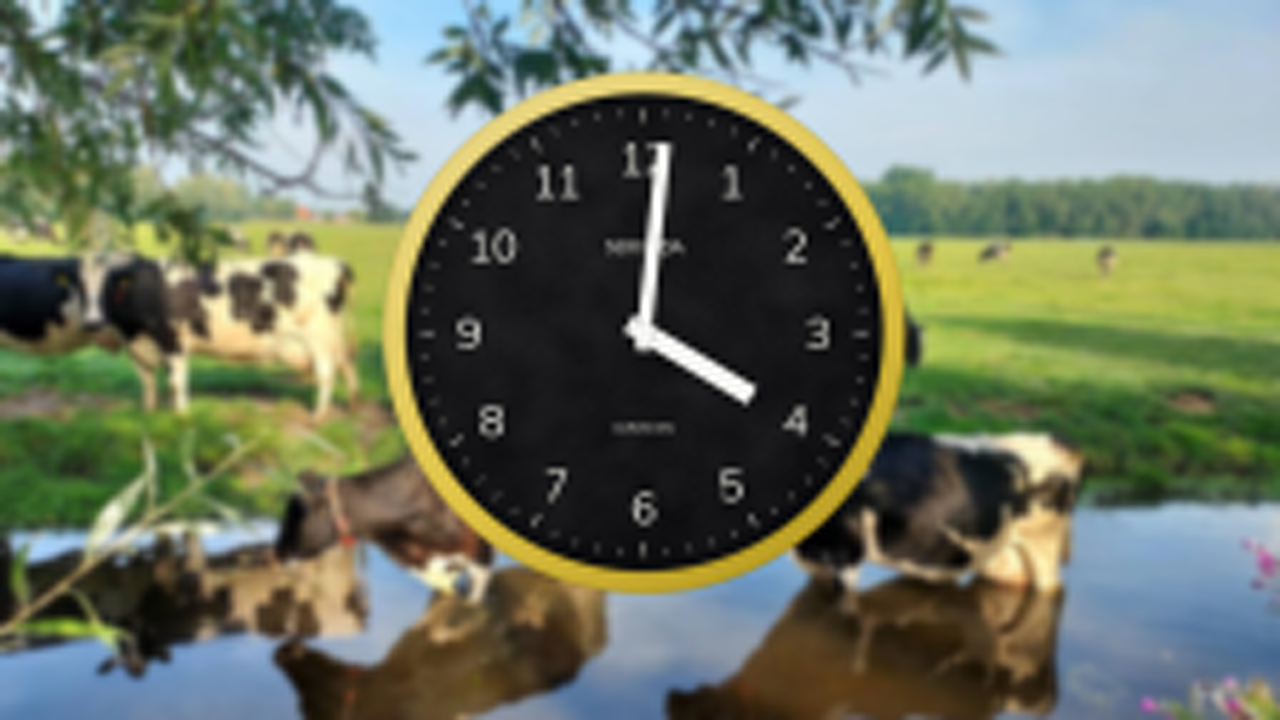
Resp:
4:01
